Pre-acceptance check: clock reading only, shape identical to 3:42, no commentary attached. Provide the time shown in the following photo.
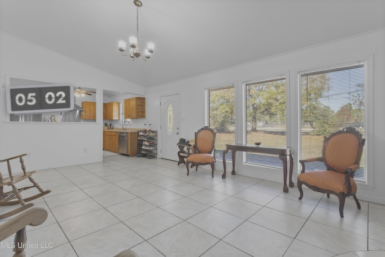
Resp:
5:02
